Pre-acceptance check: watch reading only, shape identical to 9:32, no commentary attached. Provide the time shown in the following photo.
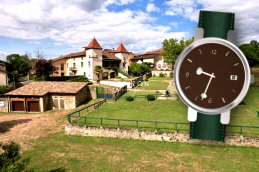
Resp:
9:33
